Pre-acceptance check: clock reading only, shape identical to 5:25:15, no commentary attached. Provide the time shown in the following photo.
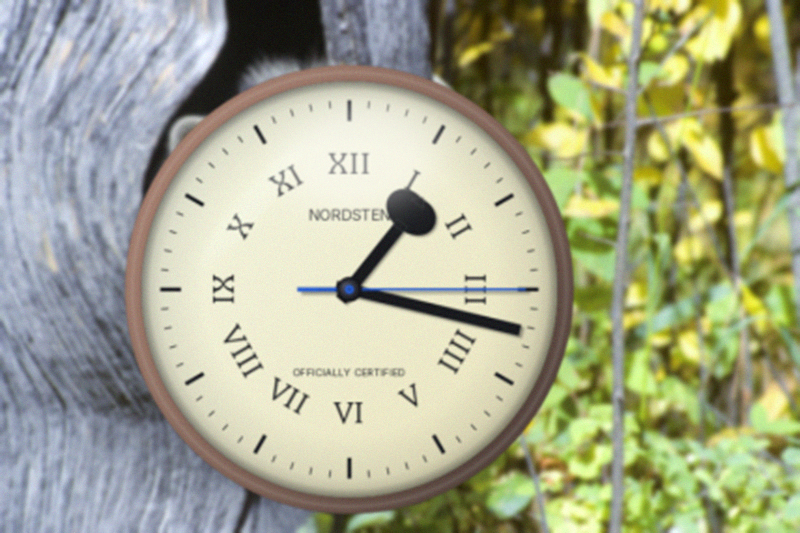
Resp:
1:17:15
